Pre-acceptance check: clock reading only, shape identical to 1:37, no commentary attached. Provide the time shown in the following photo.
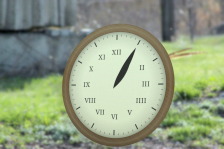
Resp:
1:05
